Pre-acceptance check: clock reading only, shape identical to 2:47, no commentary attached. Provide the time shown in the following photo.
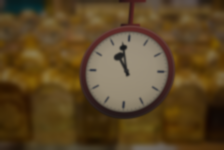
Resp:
10:58
